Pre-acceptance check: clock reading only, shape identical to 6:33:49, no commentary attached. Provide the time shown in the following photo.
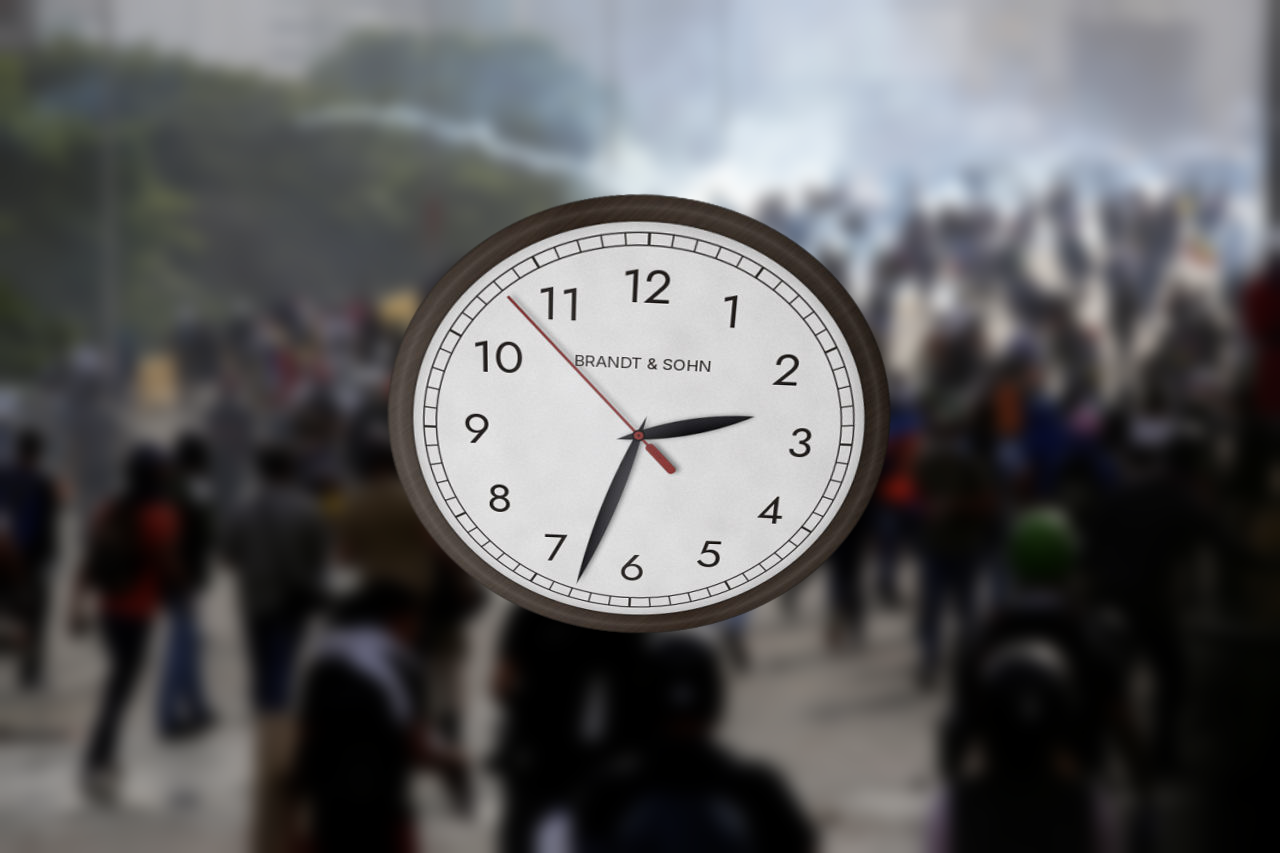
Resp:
2:32:53
